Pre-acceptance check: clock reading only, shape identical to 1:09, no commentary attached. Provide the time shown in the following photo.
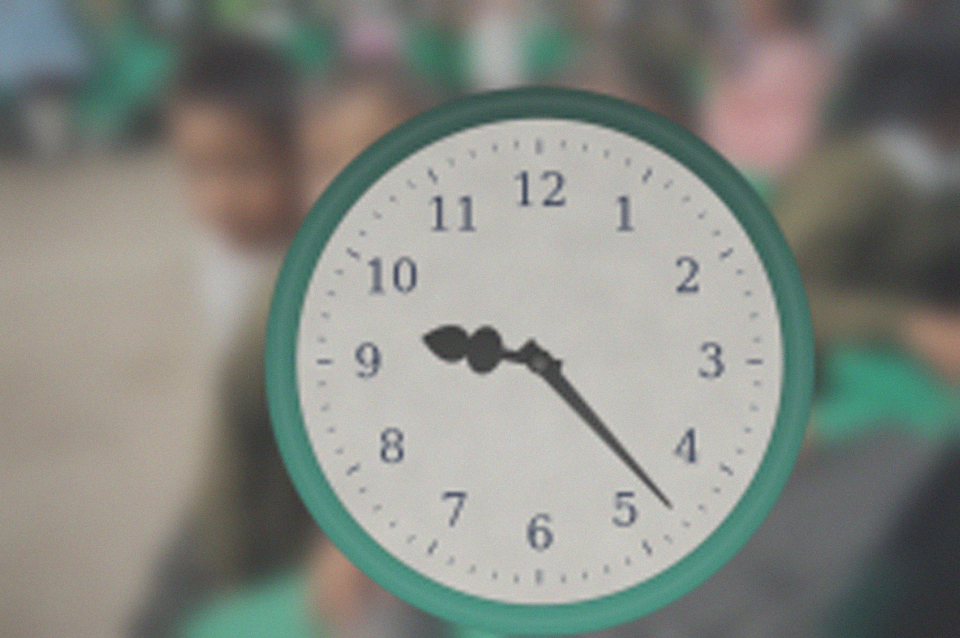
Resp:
9:23
